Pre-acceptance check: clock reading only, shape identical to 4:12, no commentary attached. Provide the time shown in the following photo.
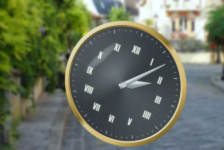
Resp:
2:07
